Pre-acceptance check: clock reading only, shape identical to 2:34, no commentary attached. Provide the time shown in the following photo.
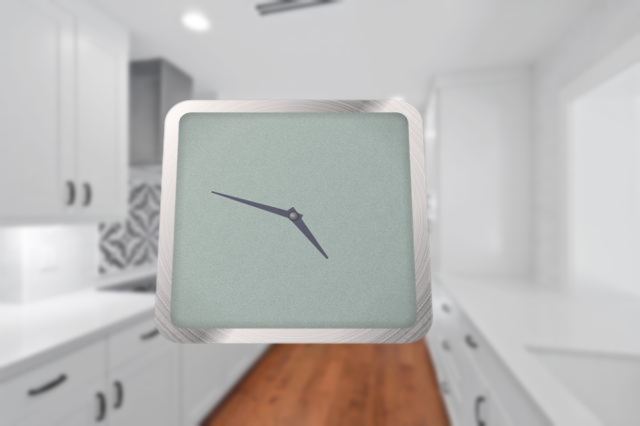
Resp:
4:48
